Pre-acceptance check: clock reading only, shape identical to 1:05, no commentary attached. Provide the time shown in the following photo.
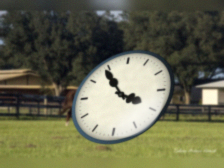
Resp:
3:54
